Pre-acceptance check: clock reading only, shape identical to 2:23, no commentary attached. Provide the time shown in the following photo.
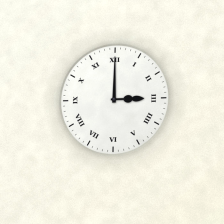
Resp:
3:00
